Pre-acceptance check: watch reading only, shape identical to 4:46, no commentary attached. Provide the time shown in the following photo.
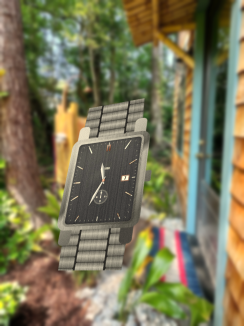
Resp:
11:34
